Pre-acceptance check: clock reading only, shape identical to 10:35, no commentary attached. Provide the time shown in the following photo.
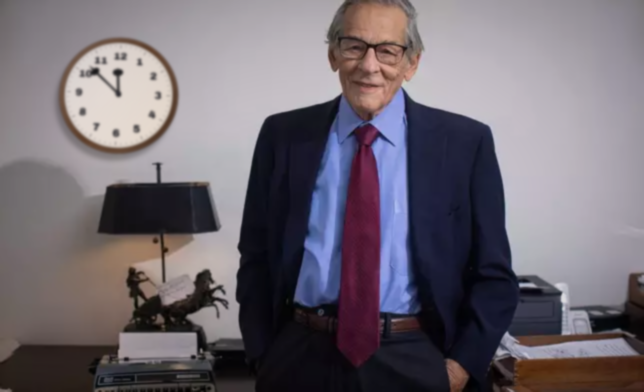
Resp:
11:52
